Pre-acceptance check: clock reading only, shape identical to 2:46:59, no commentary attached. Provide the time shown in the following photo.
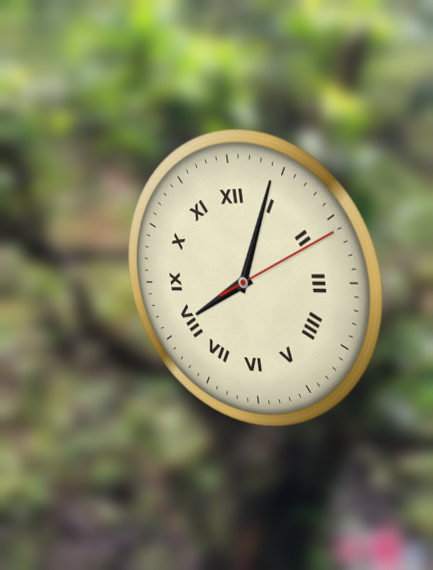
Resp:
8:04:11
